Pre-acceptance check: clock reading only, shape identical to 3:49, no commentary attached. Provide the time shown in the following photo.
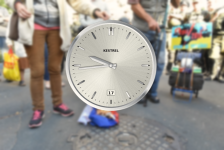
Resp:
9:44
